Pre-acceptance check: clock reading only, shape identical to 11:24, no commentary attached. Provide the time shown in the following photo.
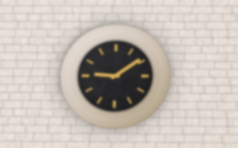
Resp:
9:09
